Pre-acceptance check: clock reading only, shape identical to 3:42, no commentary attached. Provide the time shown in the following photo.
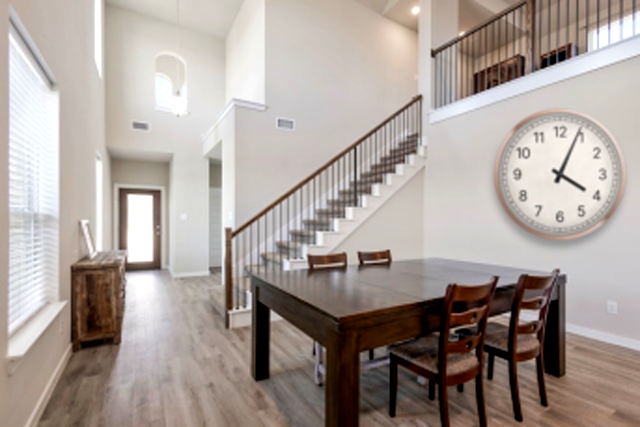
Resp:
4:04
